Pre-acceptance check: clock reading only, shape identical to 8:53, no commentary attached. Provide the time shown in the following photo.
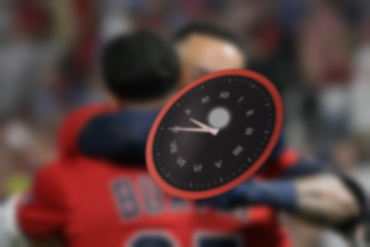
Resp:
9:45
